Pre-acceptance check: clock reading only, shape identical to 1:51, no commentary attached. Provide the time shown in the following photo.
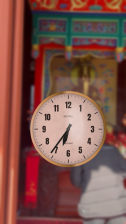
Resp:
6:36
